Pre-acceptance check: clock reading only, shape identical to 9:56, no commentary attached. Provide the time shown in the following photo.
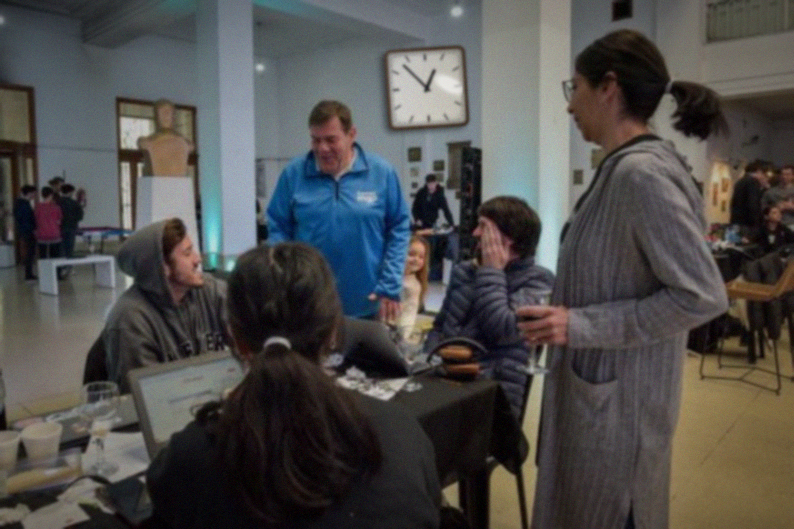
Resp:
12:53
